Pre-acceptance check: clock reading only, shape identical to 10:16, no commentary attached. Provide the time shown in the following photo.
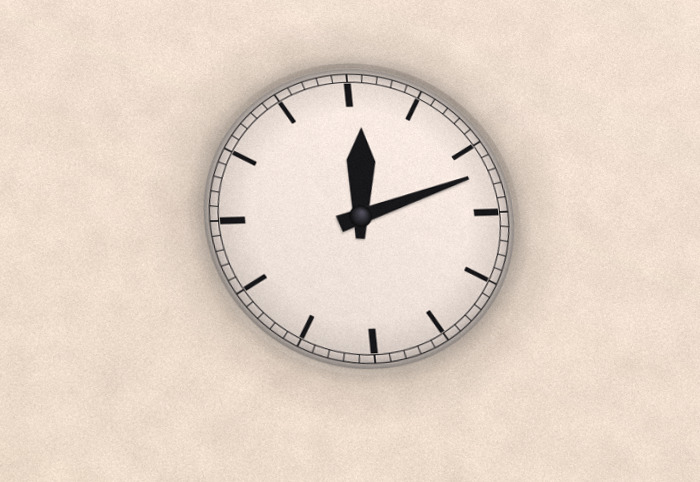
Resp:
12:12
